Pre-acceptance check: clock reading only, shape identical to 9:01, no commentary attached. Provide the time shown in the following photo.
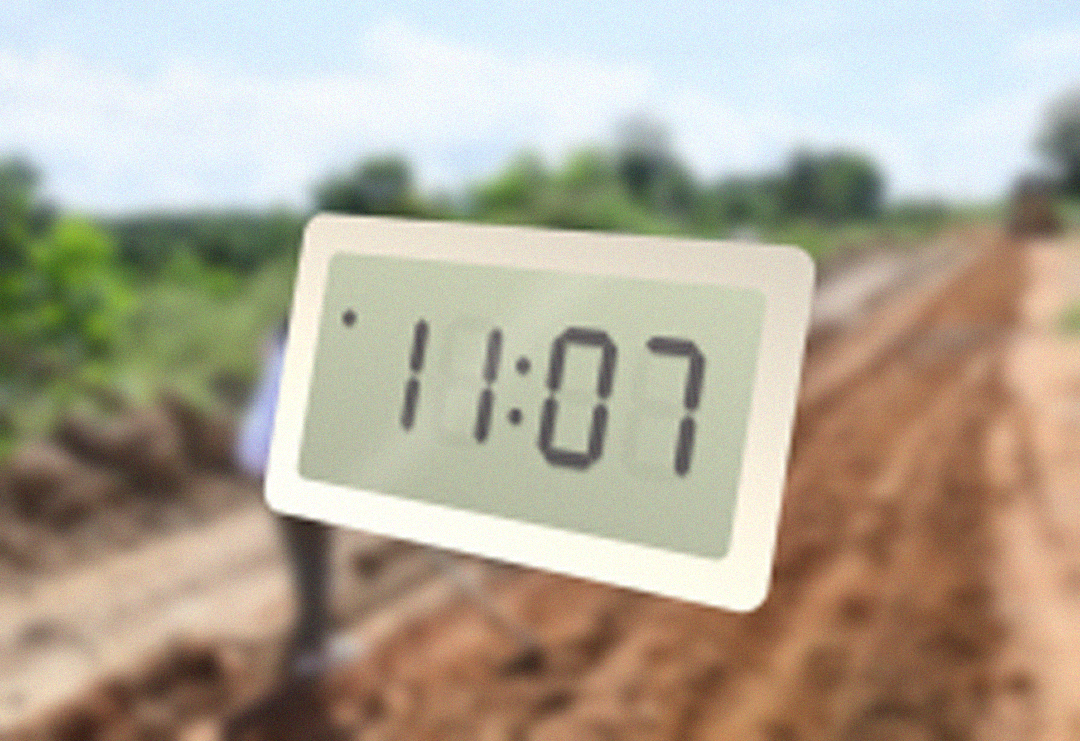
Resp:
11:07
